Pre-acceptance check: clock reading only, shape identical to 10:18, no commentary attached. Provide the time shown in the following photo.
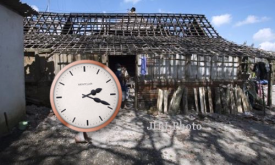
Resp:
2:19
